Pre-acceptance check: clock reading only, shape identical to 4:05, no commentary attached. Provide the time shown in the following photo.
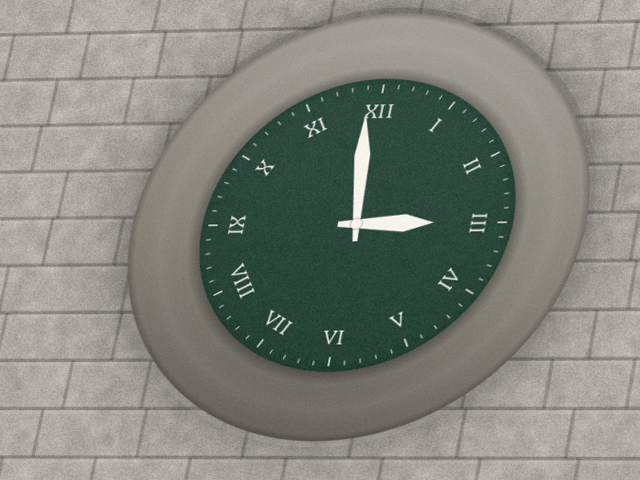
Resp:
2:59
